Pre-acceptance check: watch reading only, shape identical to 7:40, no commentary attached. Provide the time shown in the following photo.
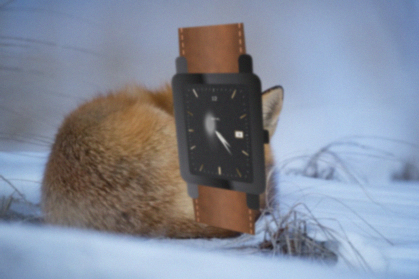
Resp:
4:24
